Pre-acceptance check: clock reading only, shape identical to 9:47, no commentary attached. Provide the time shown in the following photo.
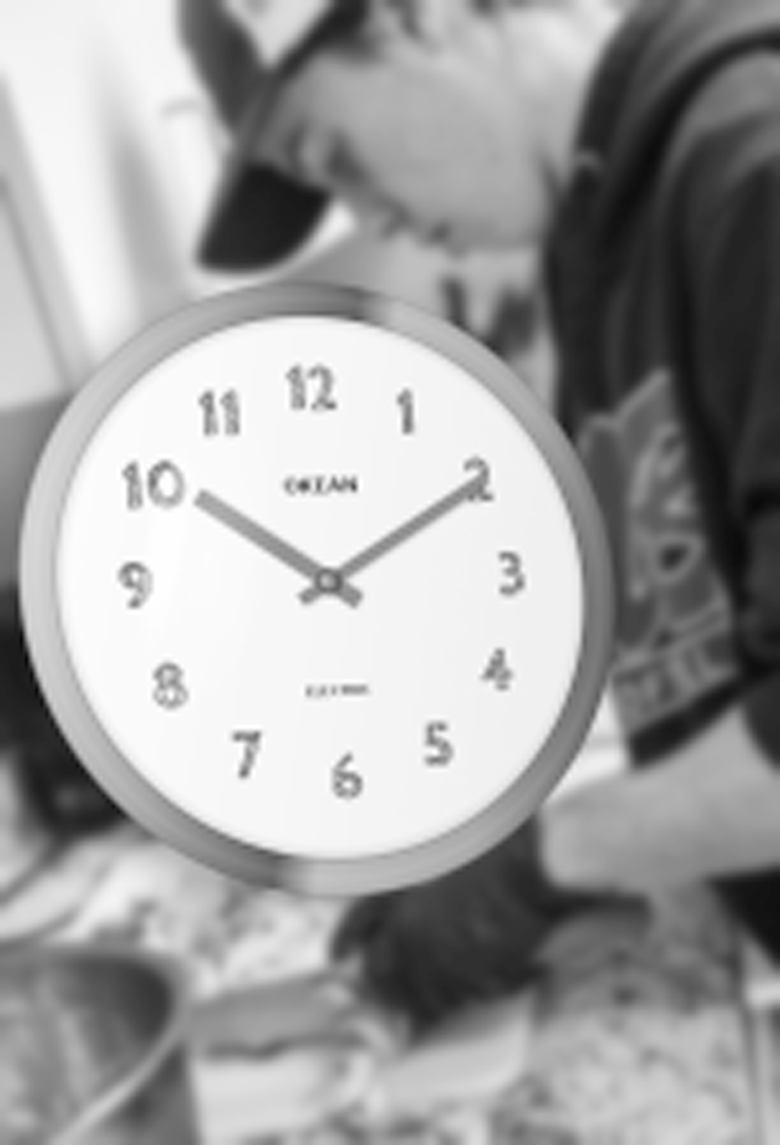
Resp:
10:10
